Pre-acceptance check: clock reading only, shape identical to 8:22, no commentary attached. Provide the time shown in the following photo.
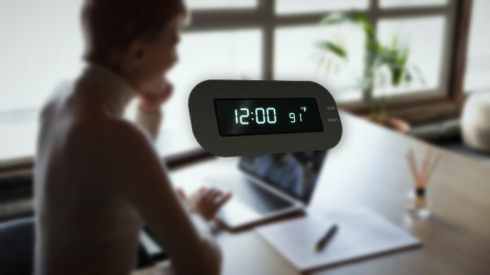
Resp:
12:00
